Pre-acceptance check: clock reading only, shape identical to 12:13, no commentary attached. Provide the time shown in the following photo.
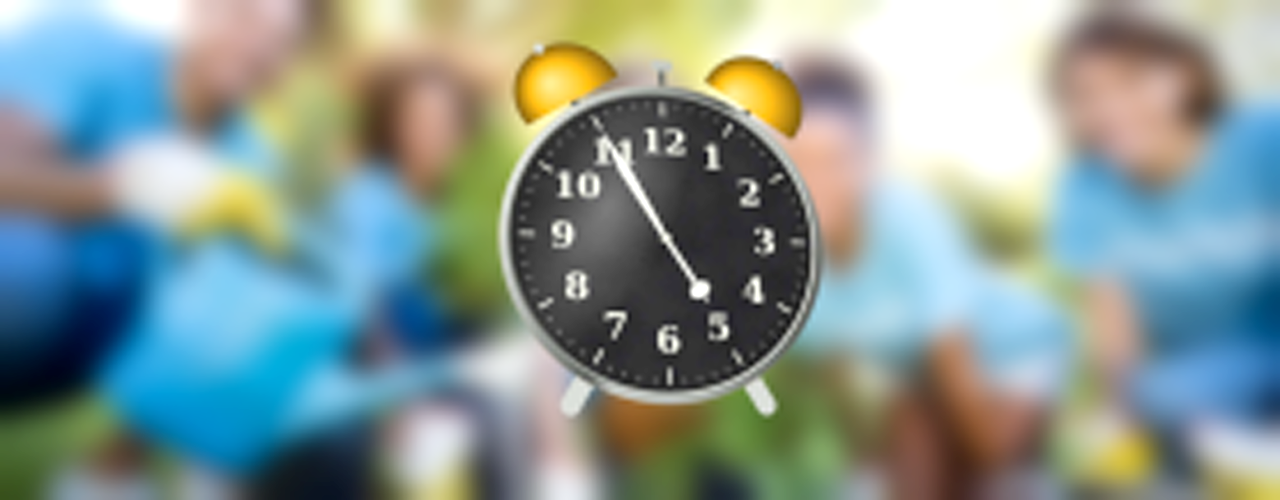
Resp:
4:55
